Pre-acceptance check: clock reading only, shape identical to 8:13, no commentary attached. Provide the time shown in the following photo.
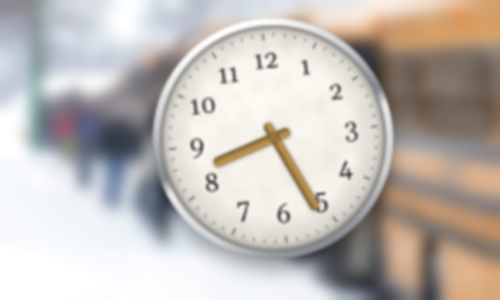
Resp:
8:26
